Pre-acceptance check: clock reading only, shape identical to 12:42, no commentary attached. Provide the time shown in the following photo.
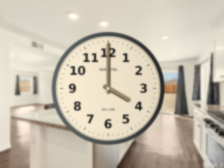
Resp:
4:00
